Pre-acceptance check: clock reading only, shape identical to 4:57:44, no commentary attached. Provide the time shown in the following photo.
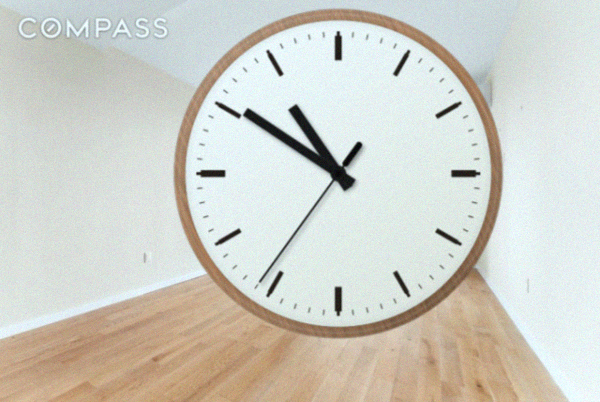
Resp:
10:50:36
